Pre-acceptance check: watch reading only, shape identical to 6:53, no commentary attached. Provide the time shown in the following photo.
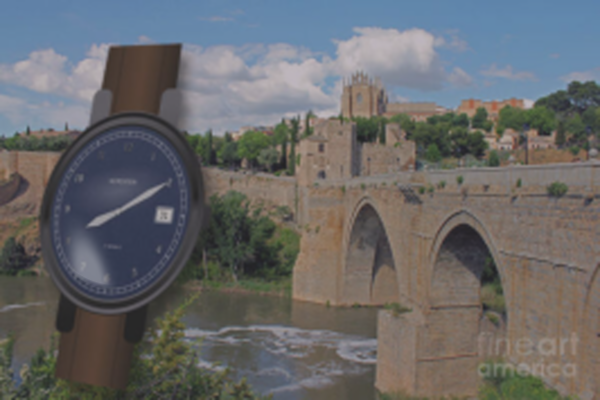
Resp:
8:10
